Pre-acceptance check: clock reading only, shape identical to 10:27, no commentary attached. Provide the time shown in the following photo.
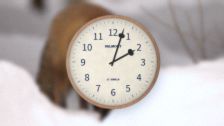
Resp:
2:03
